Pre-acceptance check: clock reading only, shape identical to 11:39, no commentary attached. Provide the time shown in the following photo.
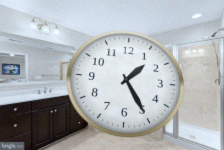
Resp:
1:25
